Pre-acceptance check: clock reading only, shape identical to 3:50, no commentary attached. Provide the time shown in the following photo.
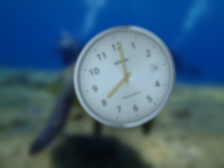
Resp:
8:01
